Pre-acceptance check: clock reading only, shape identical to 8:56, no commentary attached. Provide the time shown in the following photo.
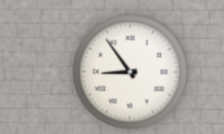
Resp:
8:54
